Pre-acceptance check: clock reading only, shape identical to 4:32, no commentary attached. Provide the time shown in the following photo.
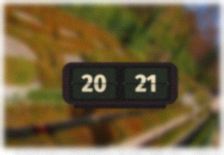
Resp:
20:21
